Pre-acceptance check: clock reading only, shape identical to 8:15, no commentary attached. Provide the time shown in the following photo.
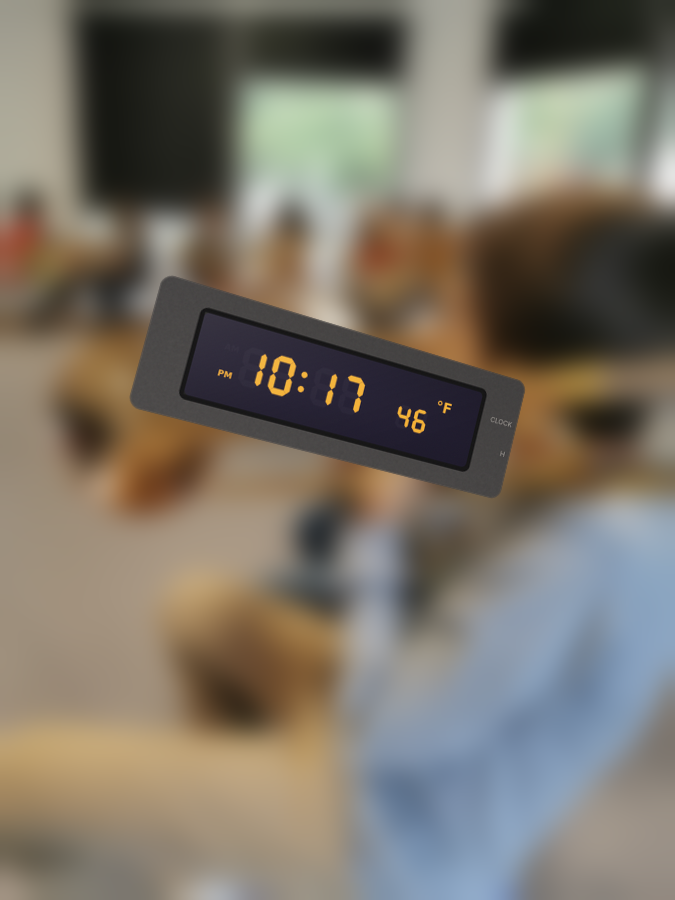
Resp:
10:17
